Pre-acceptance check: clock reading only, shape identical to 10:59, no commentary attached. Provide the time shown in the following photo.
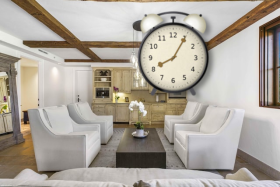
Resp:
8:05
